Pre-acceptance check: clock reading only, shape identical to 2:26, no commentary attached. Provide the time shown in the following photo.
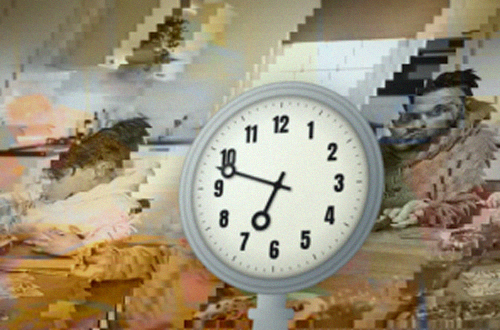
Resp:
6:48
